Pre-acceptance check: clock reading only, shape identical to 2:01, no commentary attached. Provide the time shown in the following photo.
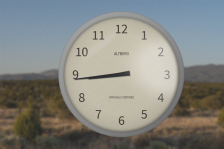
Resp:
8:44
